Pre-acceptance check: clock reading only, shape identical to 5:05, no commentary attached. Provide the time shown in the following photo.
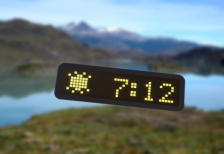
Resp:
7:12
